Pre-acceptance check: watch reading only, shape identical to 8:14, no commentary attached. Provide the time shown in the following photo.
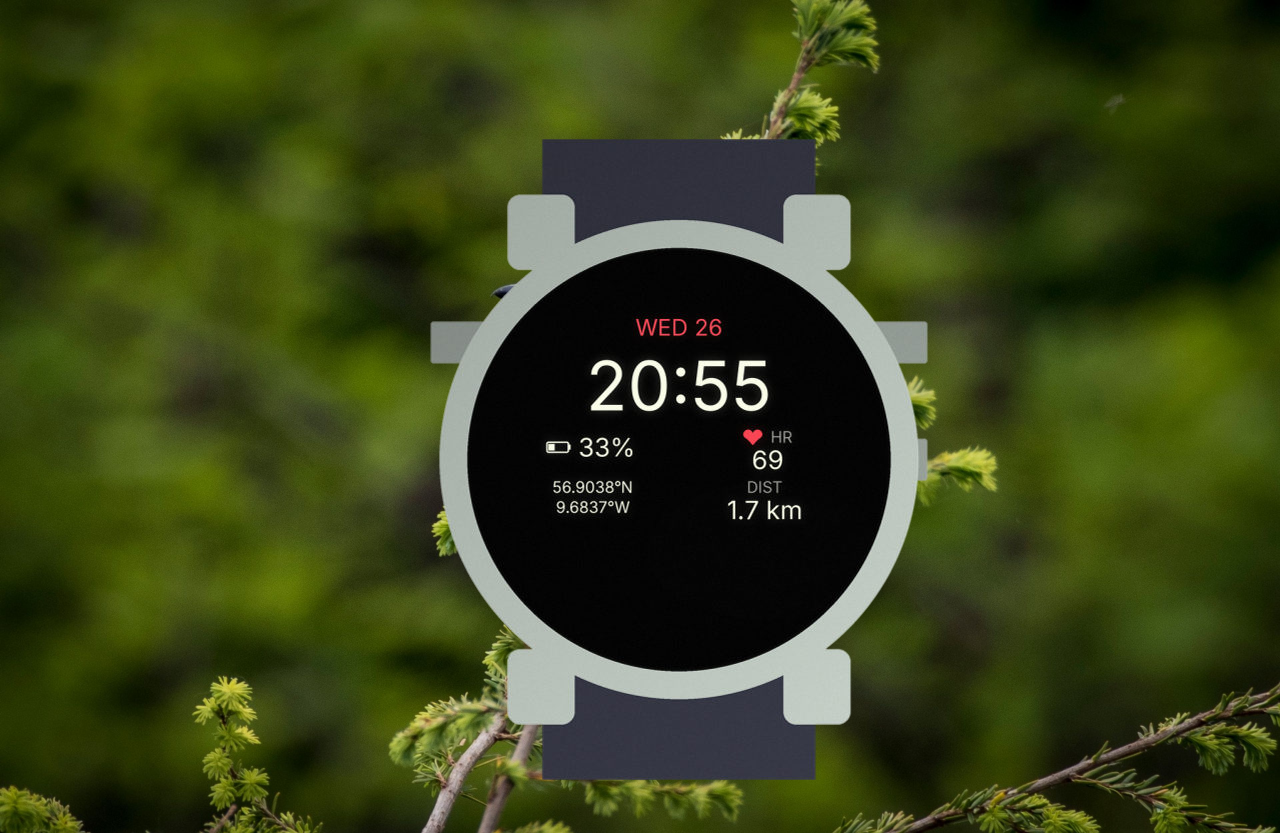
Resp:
20:55
